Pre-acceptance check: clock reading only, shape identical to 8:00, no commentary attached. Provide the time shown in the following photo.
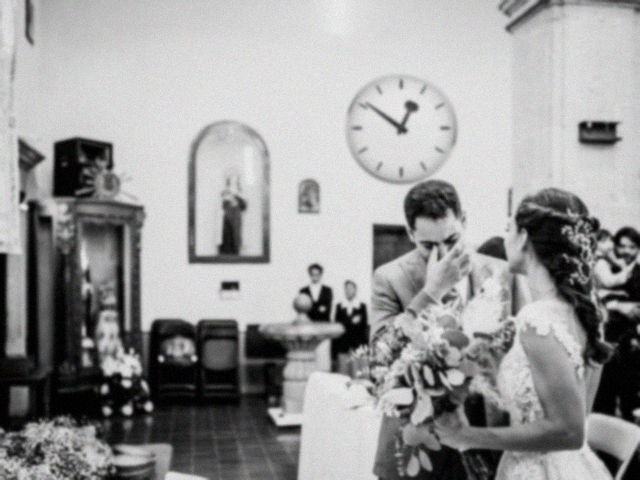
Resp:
12:51
